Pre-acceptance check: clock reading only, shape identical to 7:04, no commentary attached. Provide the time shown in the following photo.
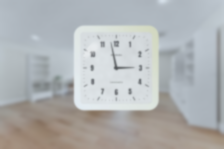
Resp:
2:58
